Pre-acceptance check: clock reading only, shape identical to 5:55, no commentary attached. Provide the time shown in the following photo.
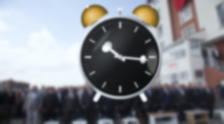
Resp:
10:16
